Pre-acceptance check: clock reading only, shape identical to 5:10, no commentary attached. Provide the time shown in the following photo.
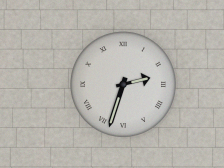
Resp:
2:33
